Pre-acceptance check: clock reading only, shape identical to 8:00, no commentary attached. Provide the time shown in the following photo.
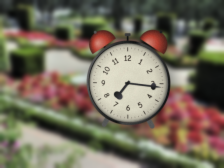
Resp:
7:16
